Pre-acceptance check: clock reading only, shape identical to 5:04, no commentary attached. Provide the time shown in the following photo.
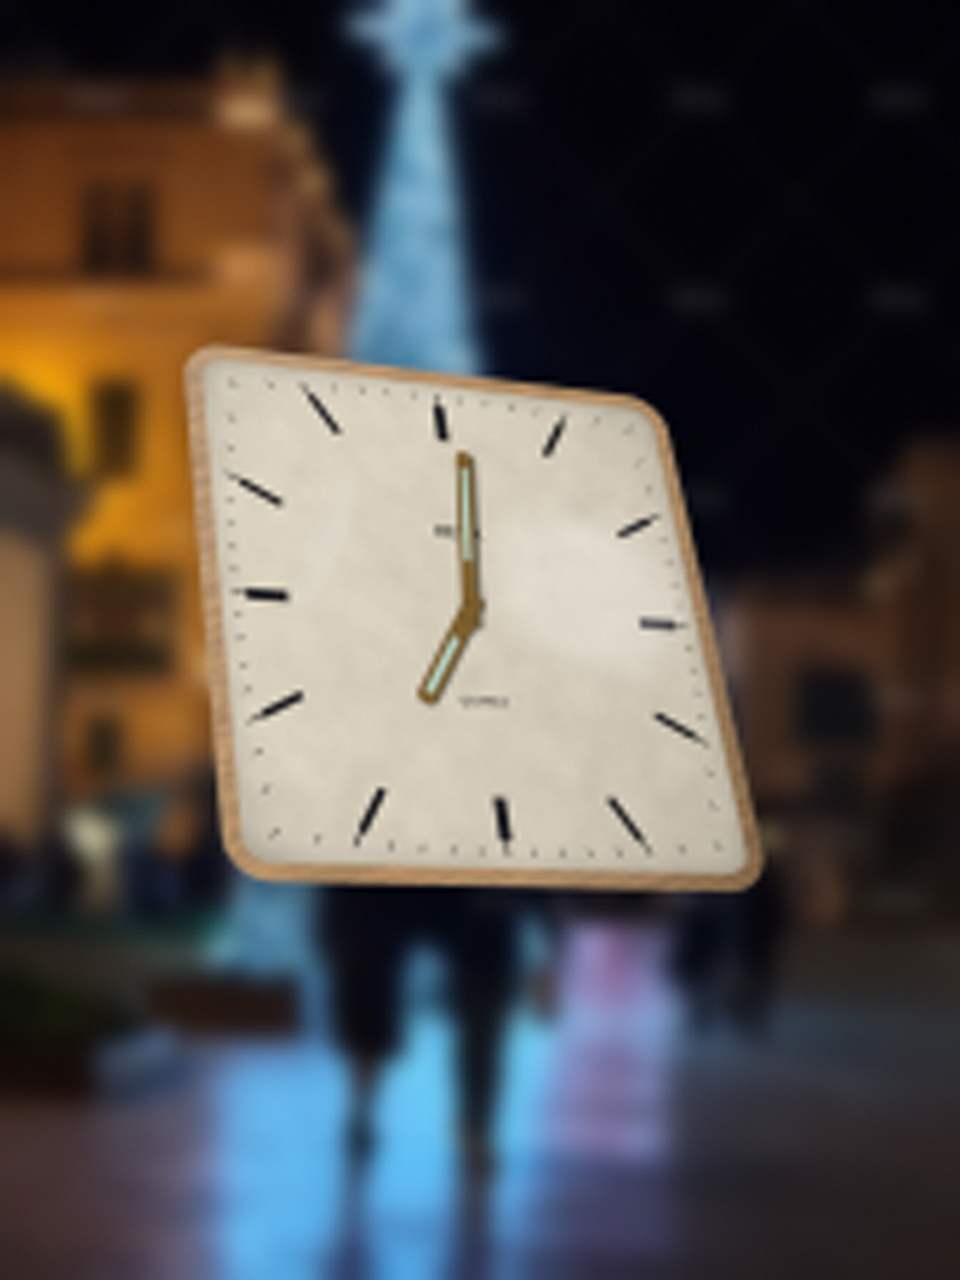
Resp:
7:01
